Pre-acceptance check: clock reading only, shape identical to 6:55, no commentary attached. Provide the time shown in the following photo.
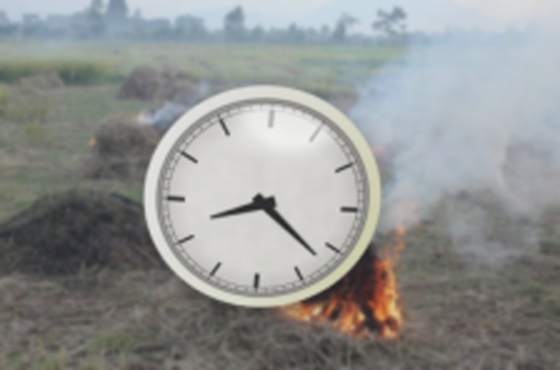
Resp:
8:22
